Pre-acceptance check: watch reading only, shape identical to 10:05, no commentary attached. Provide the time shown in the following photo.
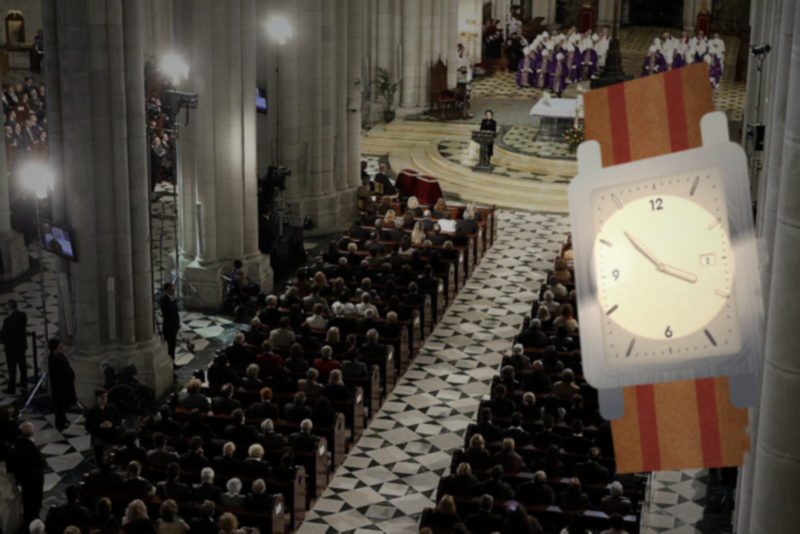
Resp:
3:53
